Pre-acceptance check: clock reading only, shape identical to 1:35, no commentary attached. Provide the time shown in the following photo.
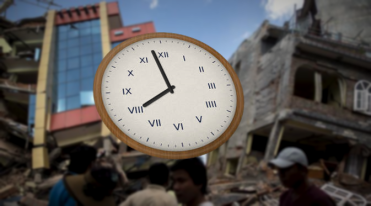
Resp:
7:58
